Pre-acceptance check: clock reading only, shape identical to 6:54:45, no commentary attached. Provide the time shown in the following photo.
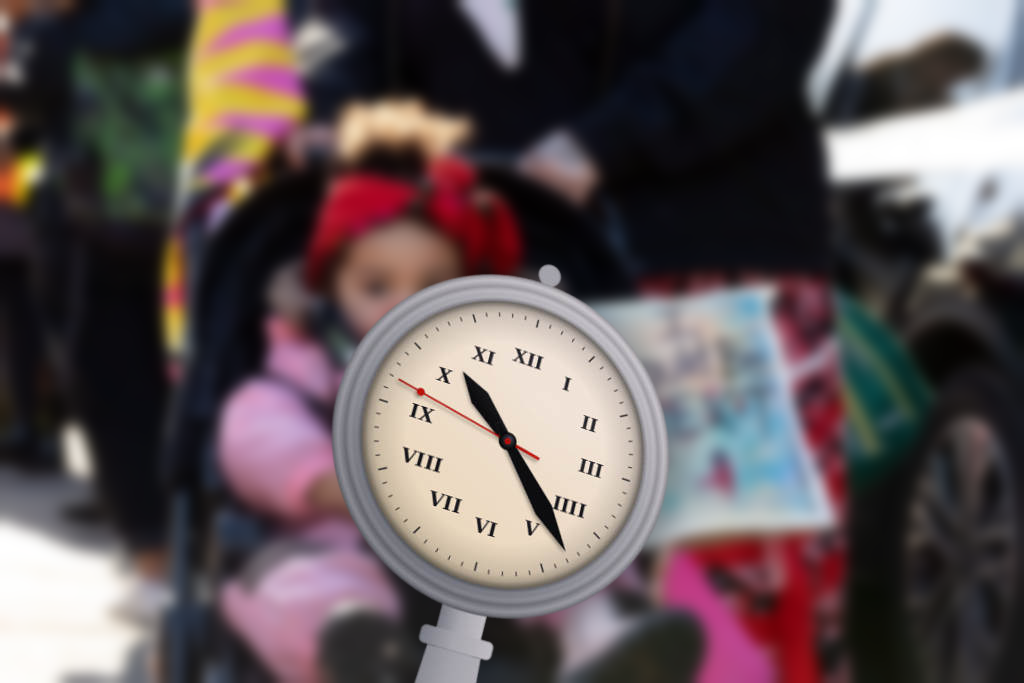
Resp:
10:22:47
